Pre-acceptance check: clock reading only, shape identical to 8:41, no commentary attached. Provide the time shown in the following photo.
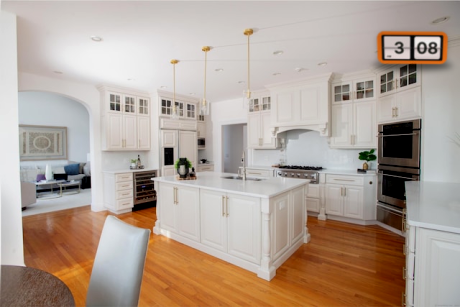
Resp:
3:08
